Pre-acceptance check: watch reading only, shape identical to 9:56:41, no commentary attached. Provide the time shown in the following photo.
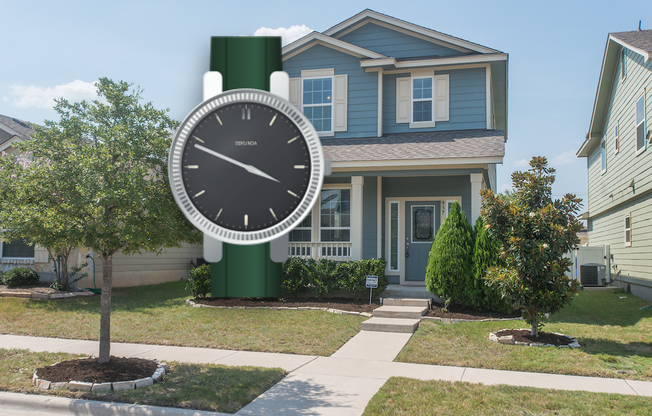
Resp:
3:48:49
